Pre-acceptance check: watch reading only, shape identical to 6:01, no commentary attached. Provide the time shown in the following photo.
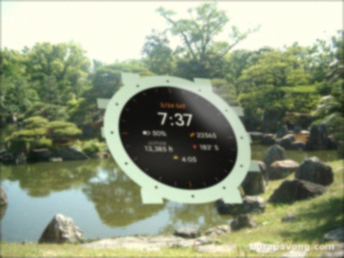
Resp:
7:37
